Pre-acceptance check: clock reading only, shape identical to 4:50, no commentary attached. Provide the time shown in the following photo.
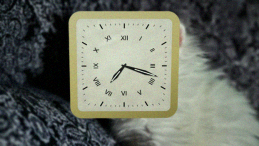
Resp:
7:18
